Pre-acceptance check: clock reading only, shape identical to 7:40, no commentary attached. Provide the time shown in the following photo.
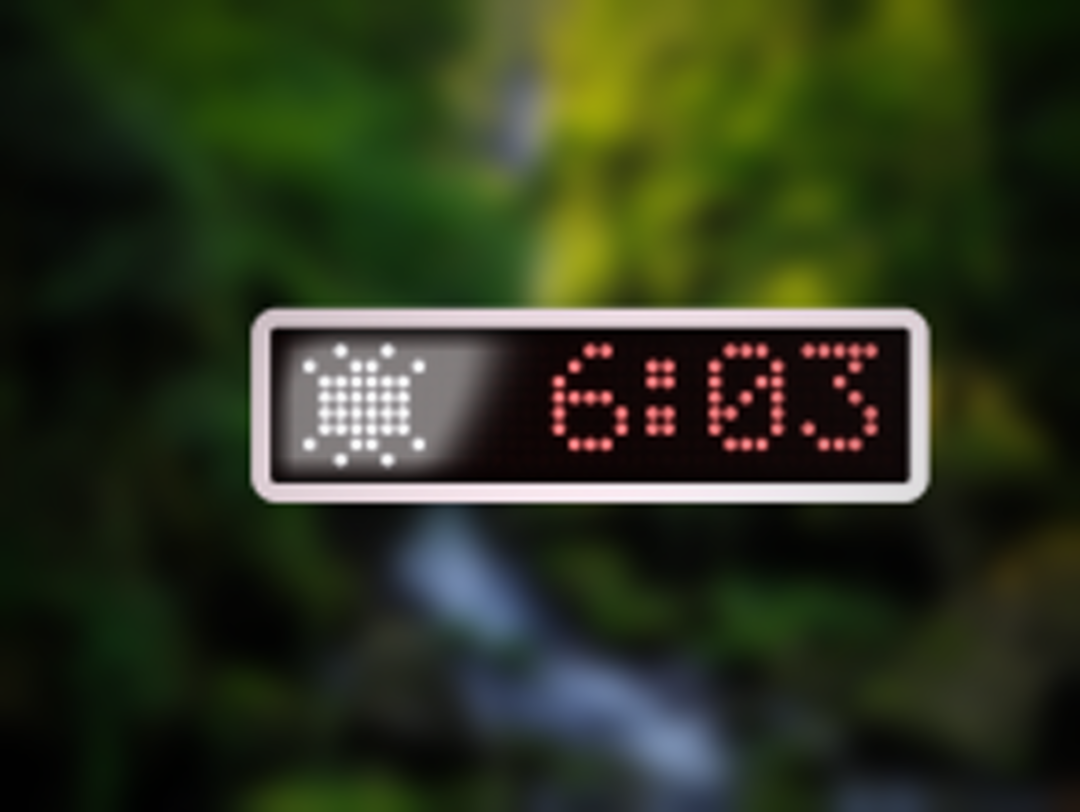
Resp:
6:03
